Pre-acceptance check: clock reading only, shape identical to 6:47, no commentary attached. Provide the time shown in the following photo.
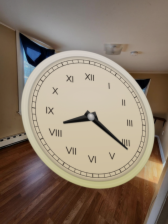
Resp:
8:21
